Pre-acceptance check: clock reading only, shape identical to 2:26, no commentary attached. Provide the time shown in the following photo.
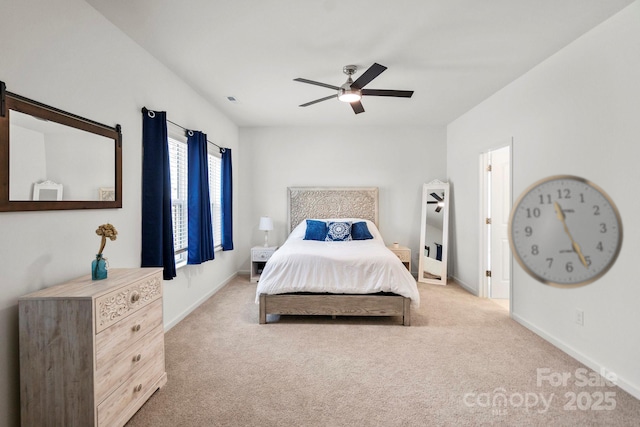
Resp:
11:26
